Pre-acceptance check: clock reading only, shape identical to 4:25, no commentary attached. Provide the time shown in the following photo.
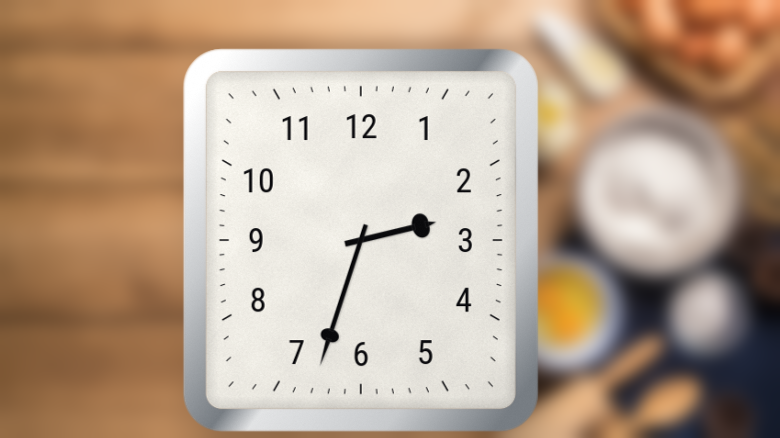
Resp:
2:33
